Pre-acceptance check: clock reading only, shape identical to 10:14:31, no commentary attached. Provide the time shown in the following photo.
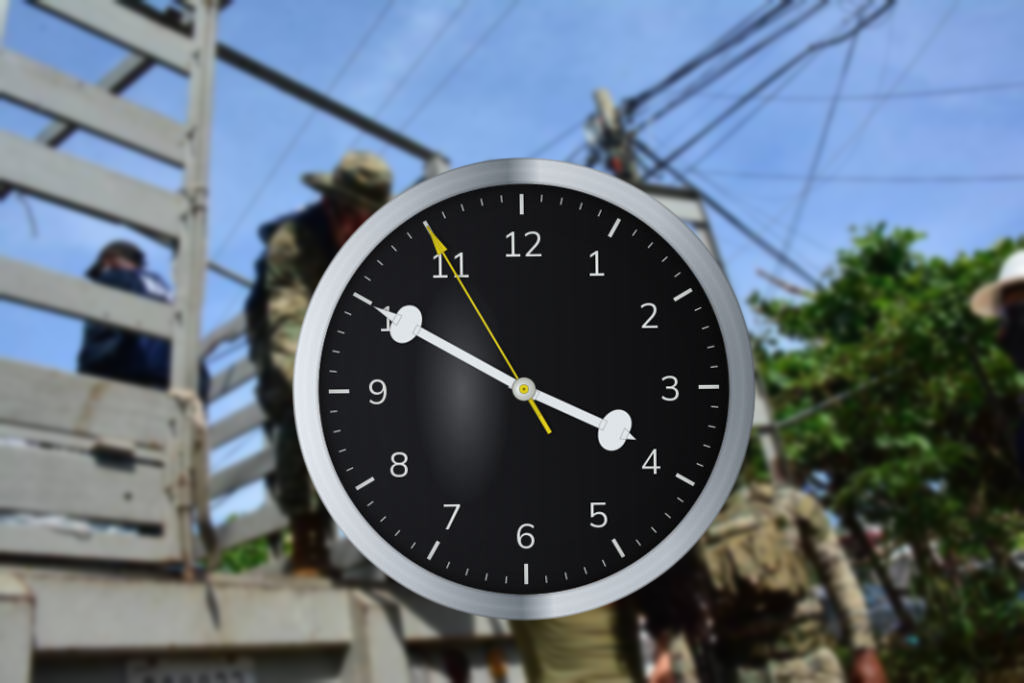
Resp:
3:49:55
